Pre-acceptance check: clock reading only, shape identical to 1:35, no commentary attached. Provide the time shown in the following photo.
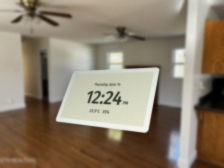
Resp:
12:24
